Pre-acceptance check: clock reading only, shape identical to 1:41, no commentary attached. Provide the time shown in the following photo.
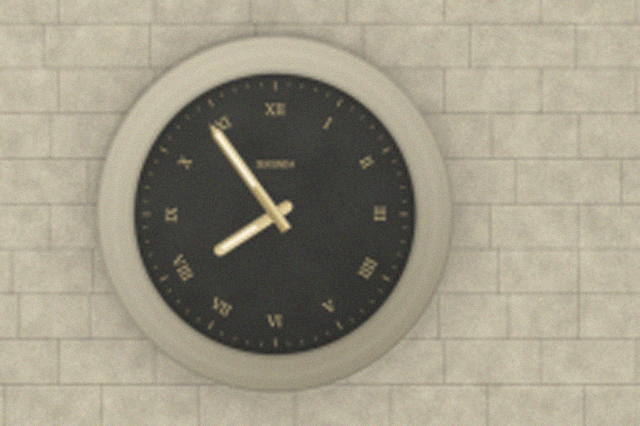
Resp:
7:54
